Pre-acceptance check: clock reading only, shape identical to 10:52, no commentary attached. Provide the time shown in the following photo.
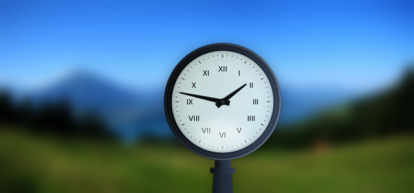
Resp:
1:47
